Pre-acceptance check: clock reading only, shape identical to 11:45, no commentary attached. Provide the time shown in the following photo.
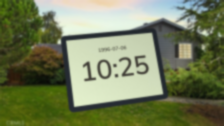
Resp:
10:25
